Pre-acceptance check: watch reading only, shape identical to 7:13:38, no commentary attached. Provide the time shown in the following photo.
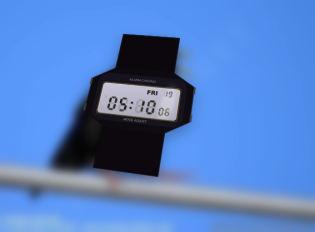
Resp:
5:10:06
